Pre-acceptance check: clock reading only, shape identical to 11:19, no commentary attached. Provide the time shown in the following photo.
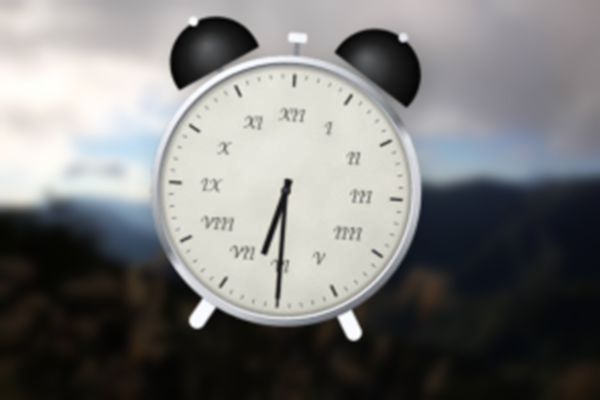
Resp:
6:30
